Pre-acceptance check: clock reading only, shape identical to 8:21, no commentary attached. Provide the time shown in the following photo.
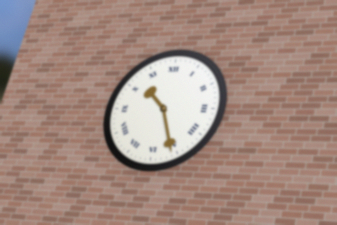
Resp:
10:26
